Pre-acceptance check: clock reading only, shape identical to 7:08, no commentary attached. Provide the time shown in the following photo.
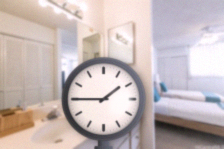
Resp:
1:45
